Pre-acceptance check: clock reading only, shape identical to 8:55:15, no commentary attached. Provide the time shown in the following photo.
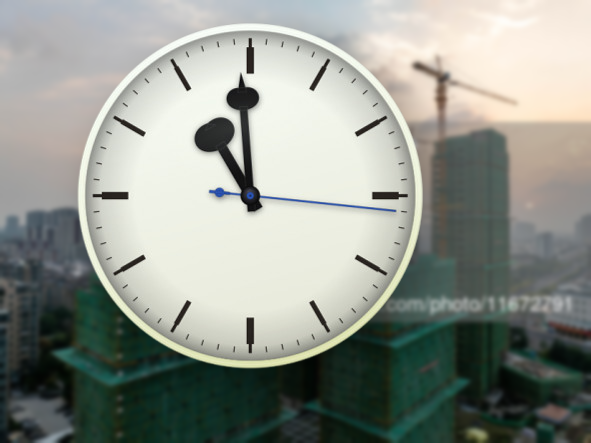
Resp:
10:59:16
